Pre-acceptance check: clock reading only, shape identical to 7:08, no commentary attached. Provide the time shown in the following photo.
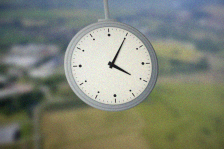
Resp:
4:05
